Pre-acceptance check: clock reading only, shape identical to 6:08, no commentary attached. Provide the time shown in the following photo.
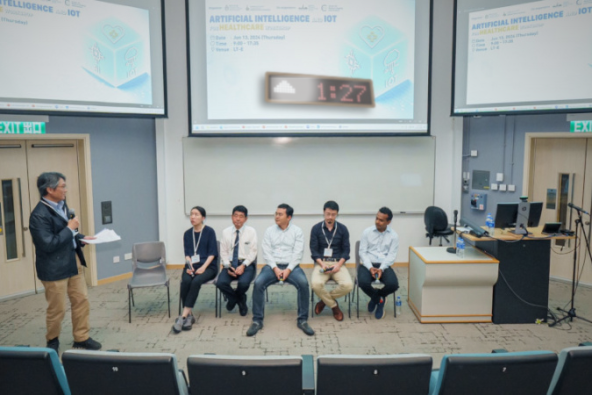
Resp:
1:27
